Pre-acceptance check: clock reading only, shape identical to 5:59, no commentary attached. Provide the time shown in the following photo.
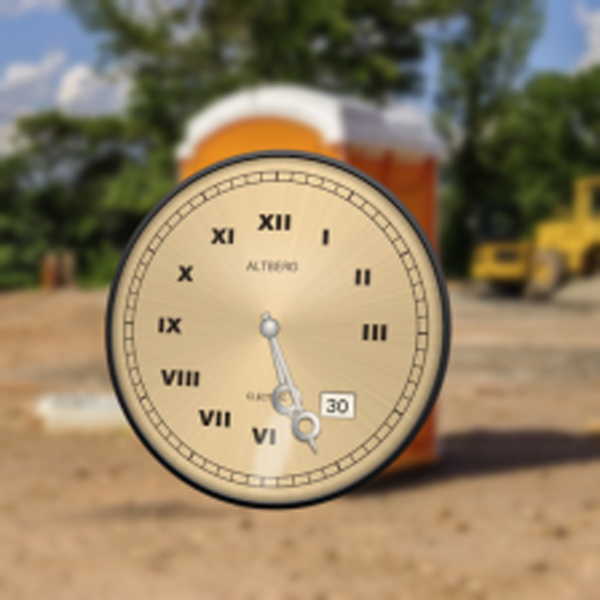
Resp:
5:26
